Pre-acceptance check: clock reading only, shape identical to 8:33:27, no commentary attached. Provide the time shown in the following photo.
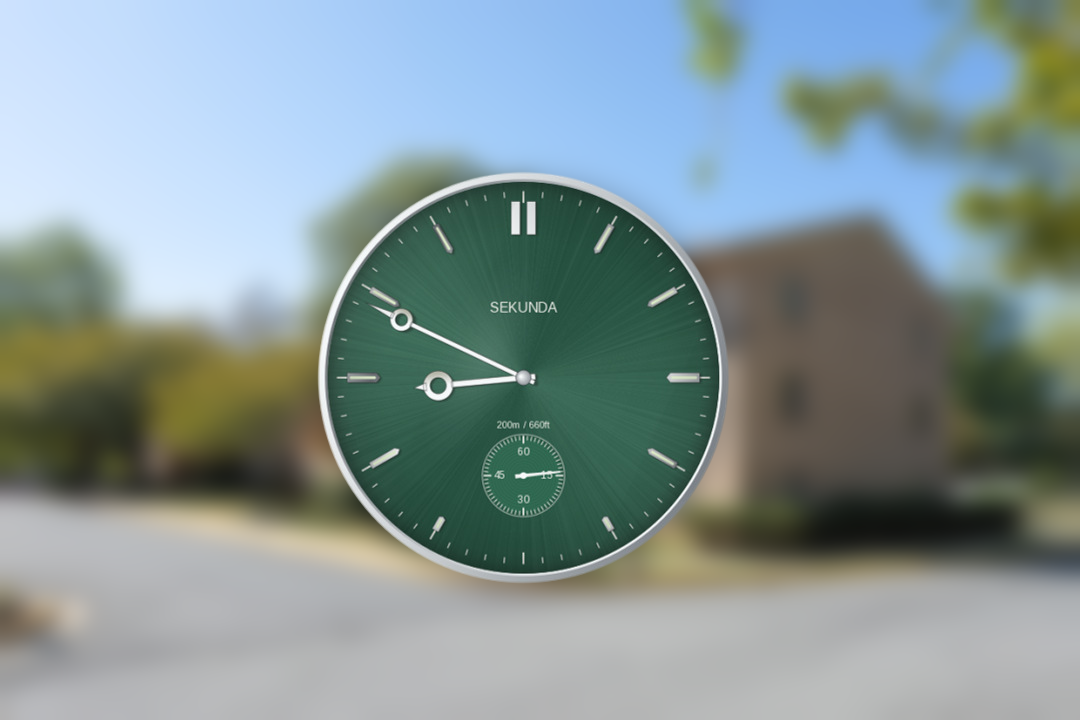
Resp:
8:49:14
